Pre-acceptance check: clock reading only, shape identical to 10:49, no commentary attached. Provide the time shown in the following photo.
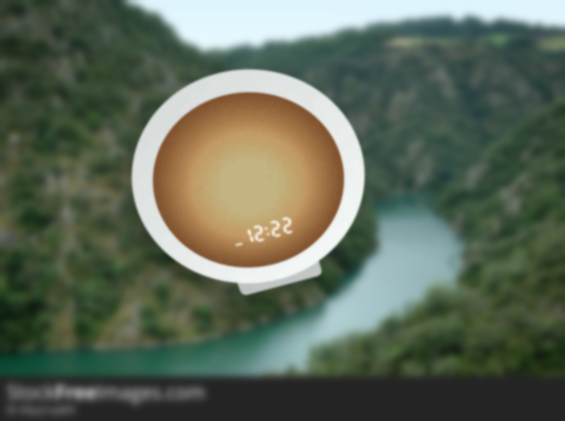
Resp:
12:22
